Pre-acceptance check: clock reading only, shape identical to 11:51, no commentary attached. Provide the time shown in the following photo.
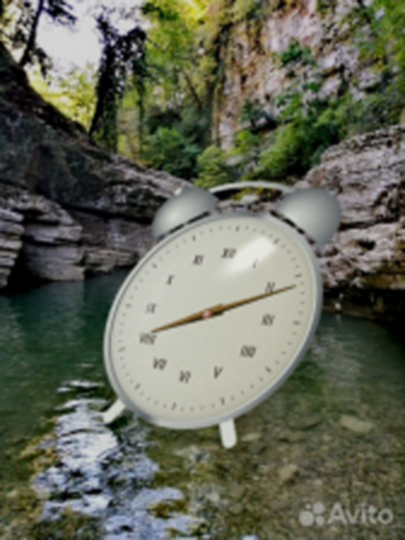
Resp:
8:11
